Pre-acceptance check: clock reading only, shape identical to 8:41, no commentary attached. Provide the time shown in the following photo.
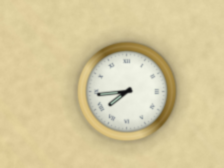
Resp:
7:44
